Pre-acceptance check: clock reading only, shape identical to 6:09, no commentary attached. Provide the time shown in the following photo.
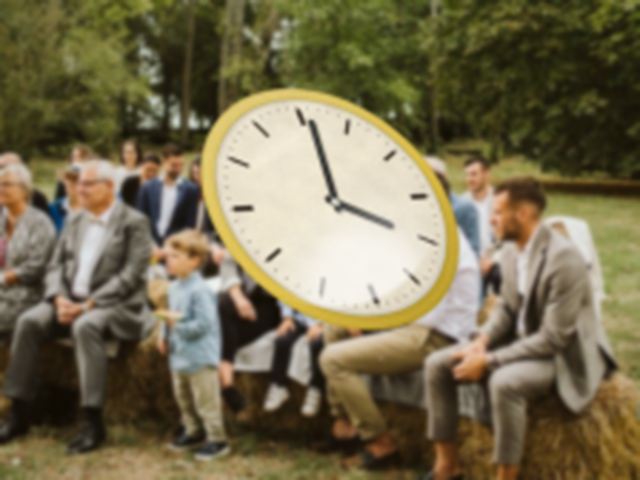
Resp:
4:01
